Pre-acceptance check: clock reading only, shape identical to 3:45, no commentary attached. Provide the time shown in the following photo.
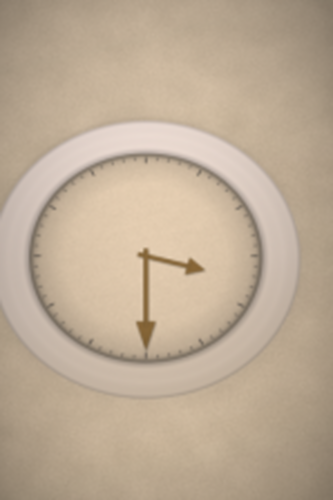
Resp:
3:30
